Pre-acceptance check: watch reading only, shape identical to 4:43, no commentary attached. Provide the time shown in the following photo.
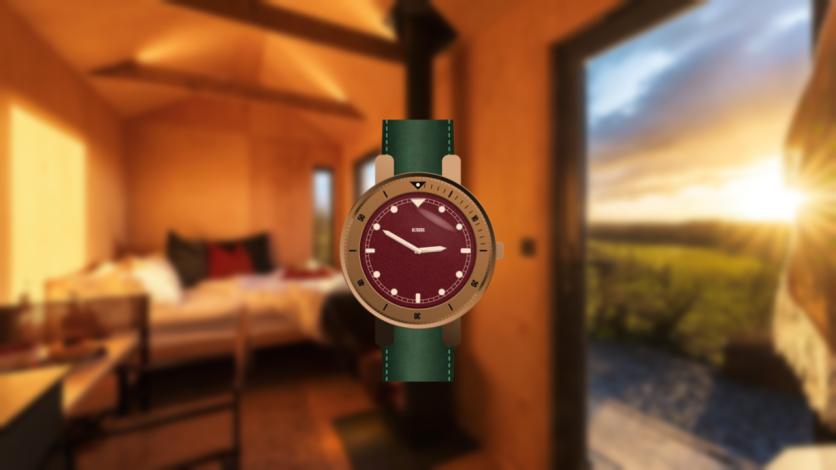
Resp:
2:50
